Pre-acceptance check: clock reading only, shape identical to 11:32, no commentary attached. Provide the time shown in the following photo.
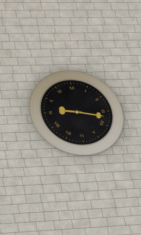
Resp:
9:17
